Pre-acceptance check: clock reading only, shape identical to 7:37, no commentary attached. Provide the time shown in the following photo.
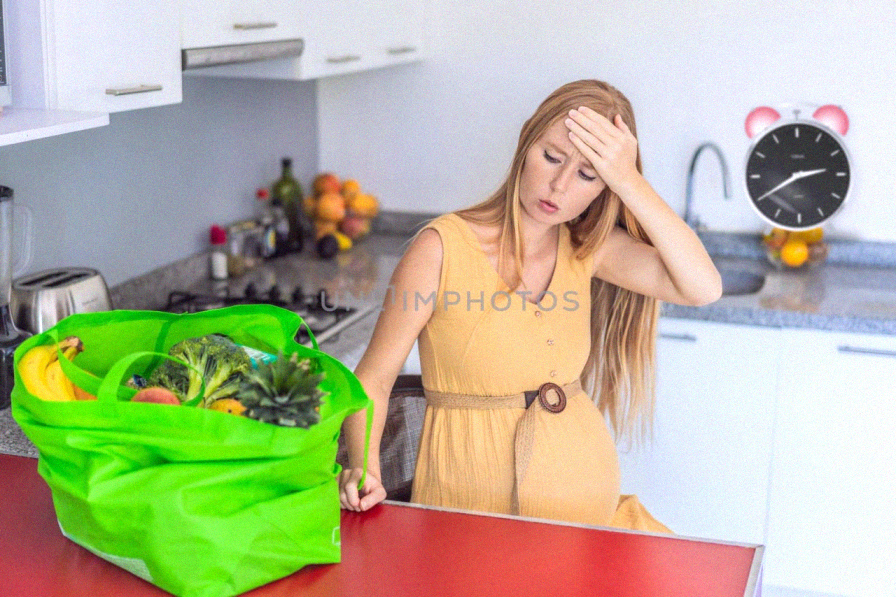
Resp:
2:40
